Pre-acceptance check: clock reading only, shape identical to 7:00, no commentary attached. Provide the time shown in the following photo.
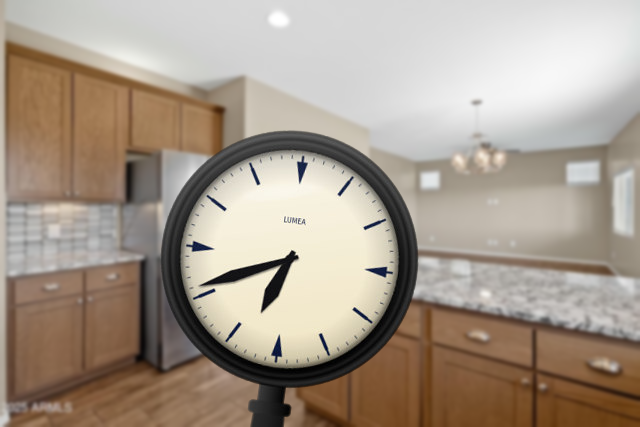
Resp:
6:41
